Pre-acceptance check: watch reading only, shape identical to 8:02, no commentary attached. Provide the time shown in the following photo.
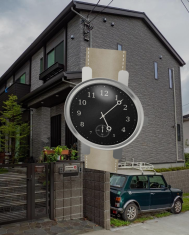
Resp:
5:07
